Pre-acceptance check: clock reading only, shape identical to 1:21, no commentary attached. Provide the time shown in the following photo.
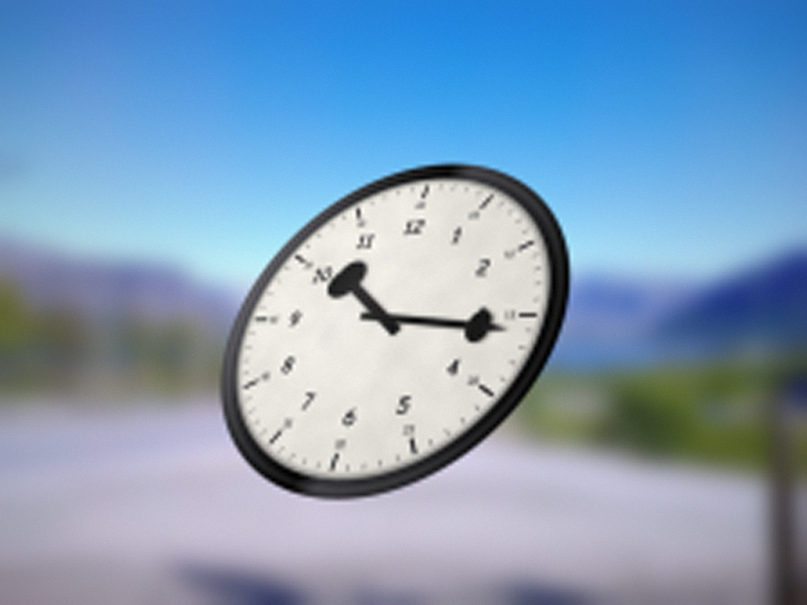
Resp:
10:16
